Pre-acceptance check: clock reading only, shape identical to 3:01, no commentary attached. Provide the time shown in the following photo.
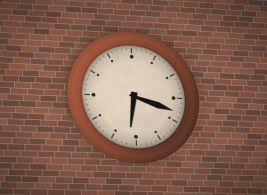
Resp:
6:18
